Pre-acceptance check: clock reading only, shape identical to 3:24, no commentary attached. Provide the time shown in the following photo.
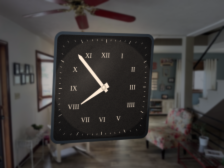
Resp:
7:53
